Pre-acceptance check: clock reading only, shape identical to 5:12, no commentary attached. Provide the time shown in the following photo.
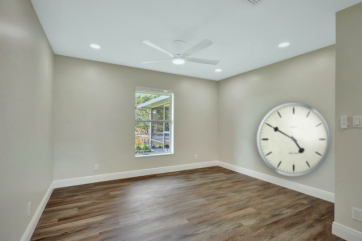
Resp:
4:50
